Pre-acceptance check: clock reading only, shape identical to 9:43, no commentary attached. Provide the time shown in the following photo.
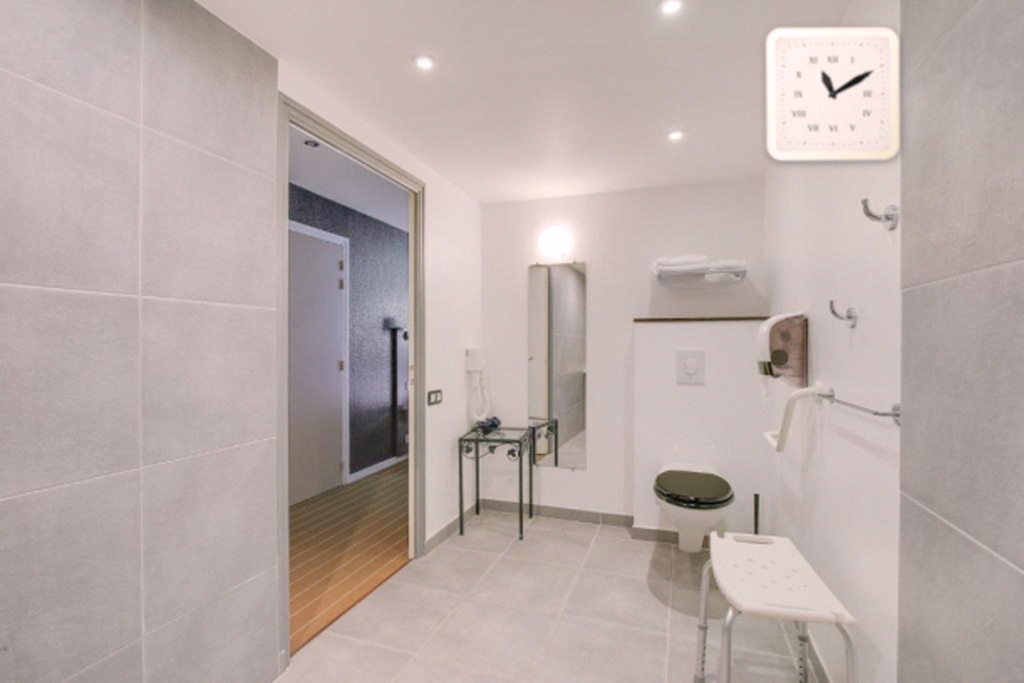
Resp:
11:10
